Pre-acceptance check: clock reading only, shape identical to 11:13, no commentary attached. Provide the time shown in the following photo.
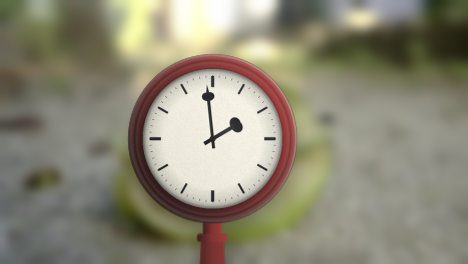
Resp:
1:59
